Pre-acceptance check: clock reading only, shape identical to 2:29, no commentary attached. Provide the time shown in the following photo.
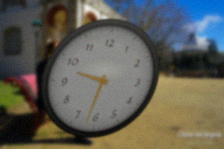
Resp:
9:32
